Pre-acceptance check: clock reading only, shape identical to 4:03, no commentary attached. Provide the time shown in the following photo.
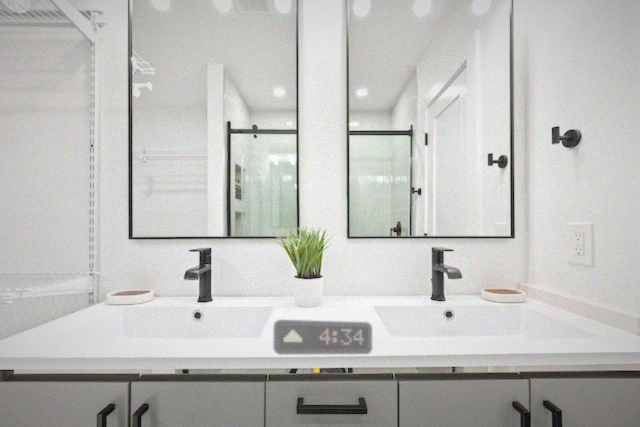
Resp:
4:34
